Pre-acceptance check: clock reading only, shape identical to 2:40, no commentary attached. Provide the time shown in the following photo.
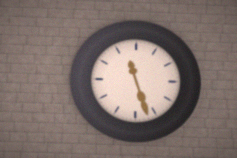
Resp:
11:27
